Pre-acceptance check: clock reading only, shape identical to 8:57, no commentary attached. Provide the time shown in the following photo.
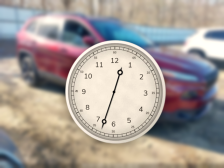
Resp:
12:33
